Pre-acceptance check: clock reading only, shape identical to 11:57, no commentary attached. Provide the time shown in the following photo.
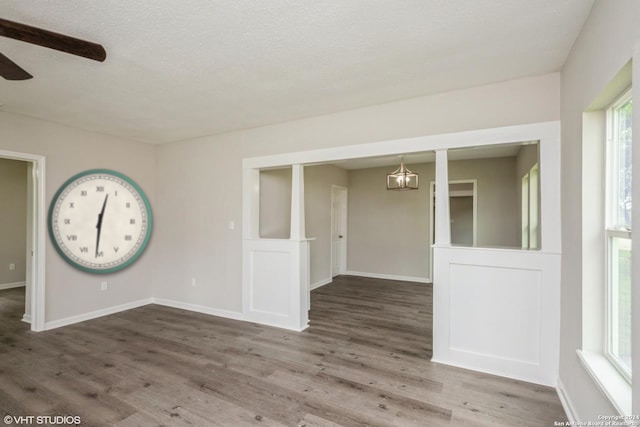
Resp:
12:31
